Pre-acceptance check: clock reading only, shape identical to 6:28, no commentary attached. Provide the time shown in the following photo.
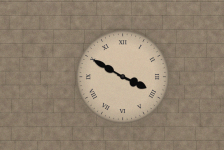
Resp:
3:50
